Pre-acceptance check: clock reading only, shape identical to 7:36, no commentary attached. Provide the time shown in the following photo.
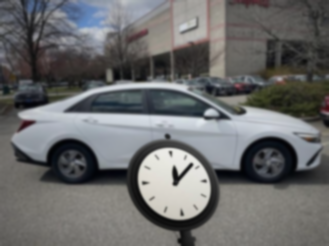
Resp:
12:08
